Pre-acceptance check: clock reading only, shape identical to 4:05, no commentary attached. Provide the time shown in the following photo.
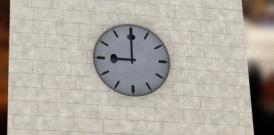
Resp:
9:00
